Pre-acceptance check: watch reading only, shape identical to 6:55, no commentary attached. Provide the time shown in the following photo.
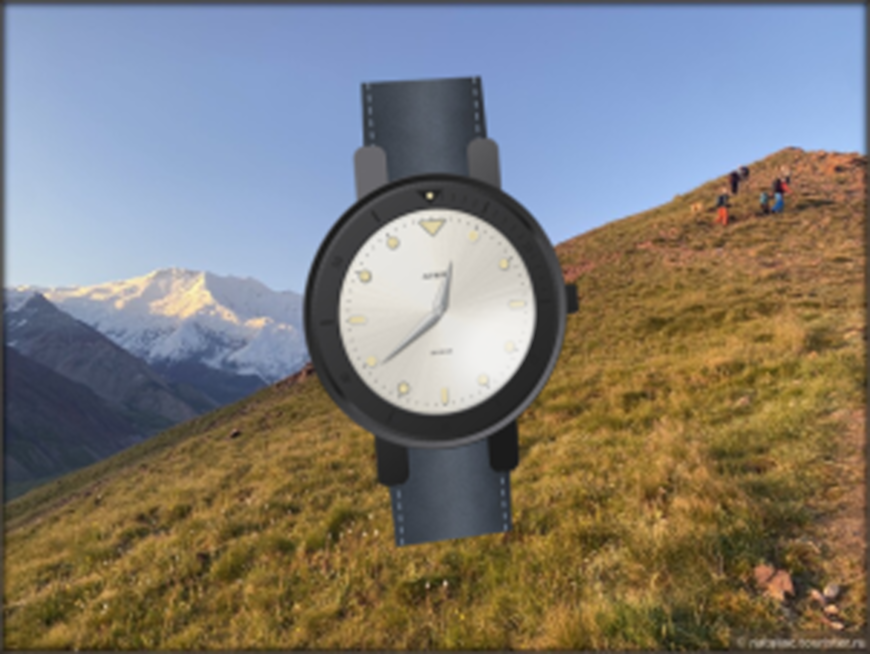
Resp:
12:39
